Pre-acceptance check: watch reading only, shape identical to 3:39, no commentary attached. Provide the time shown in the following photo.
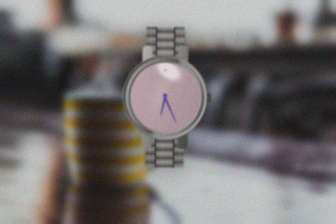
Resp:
6:26
